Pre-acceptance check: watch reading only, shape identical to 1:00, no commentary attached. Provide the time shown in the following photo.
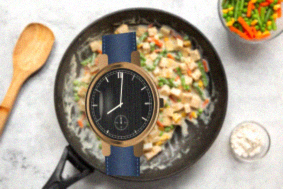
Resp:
8:01
